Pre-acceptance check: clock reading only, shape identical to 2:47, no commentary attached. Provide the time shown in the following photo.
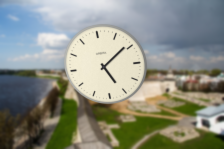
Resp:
5:09
